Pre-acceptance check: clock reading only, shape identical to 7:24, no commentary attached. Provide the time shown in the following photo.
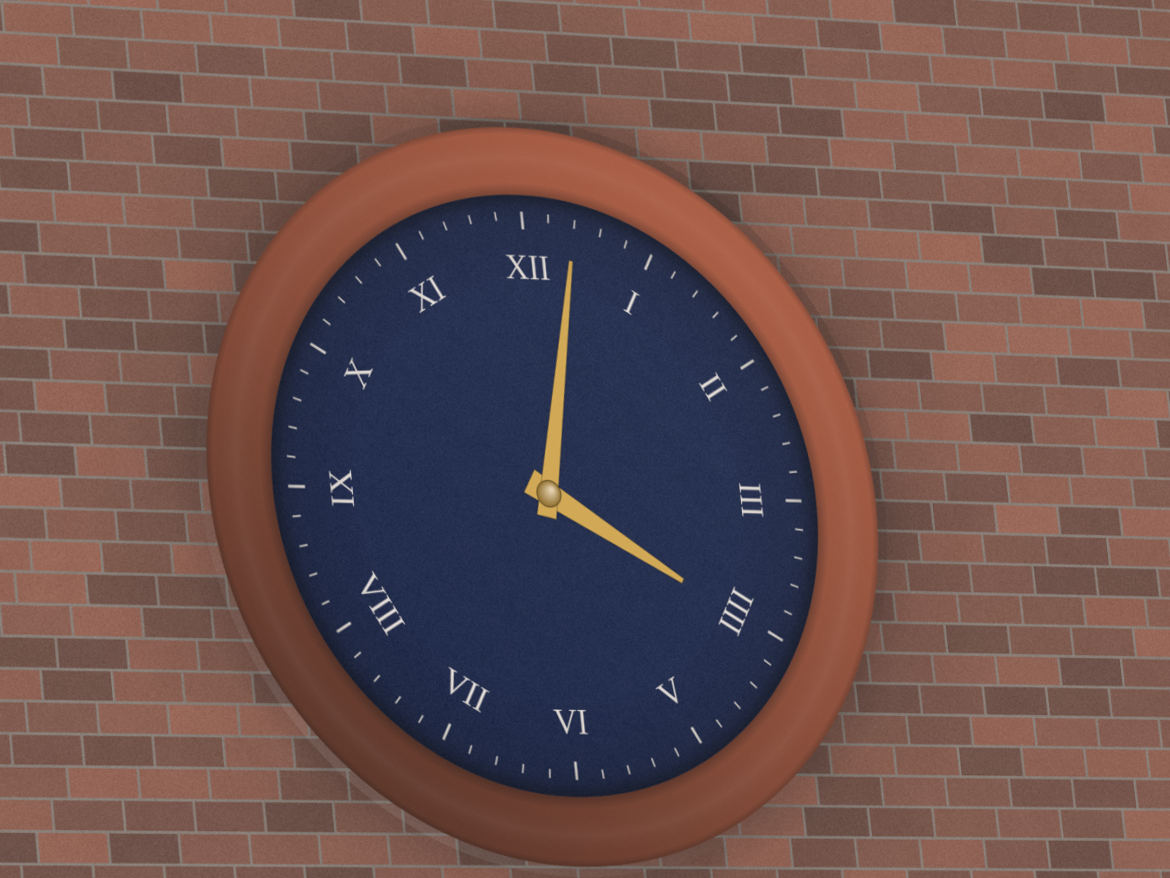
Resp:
4:02
